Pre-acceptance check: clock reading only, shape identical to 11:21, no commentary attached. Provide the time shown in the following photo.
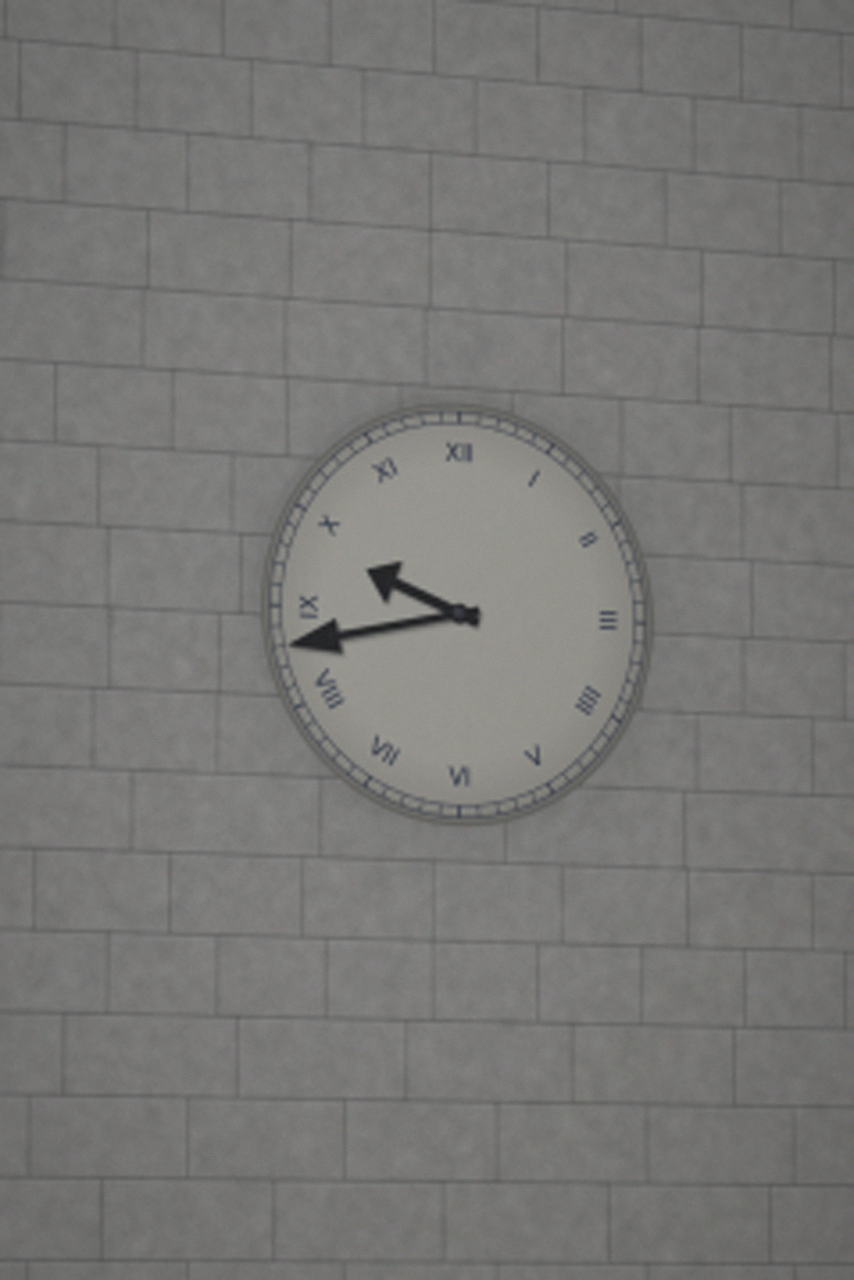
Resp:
9:43
